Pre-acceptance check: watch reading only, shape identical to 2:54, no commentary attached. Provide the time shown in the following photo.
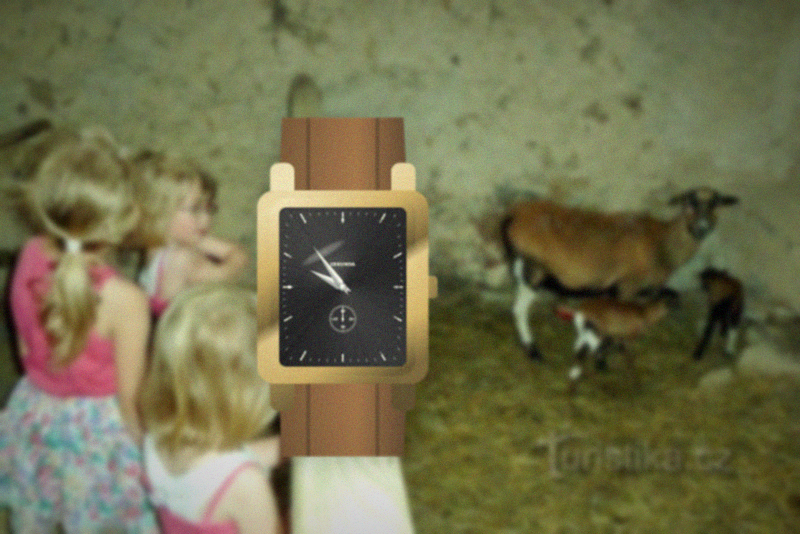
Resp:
9:54
